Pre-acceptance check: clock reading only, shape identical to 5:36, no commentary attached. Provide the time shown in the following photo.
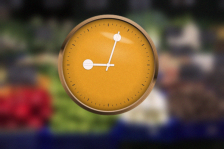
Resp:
9:03
